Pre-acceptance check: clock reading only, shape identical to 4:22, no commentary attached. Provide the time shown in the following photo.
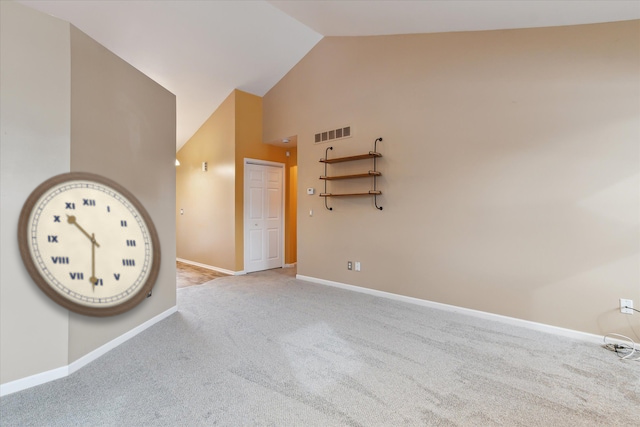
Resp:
10:31
